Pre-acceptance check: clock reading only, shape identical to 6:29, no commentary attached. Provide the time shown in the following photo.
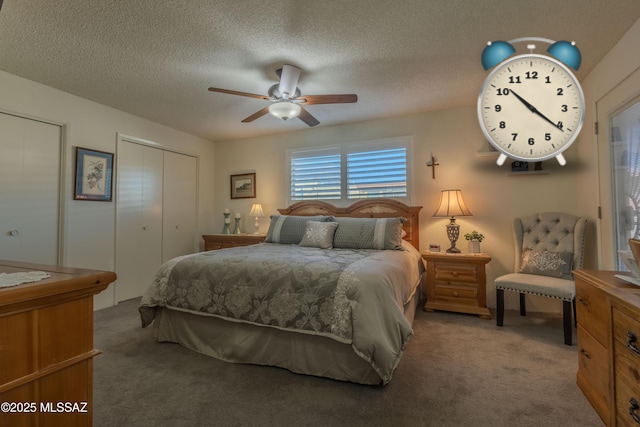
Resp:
10:21
